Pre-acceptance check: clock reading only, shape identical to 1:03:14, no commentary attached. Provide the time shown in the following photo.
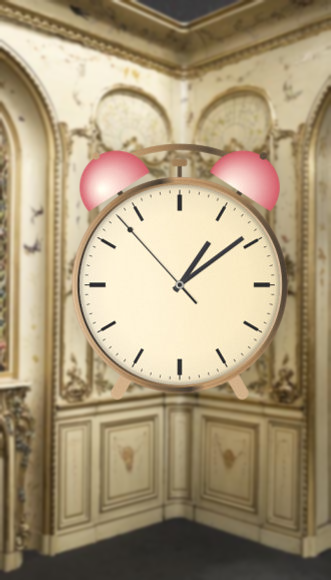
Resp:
1:08:53
